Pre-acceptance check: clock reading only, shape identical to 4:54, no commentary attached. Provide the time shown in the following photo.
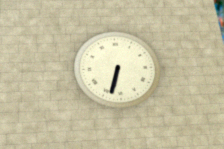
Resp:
6:33
